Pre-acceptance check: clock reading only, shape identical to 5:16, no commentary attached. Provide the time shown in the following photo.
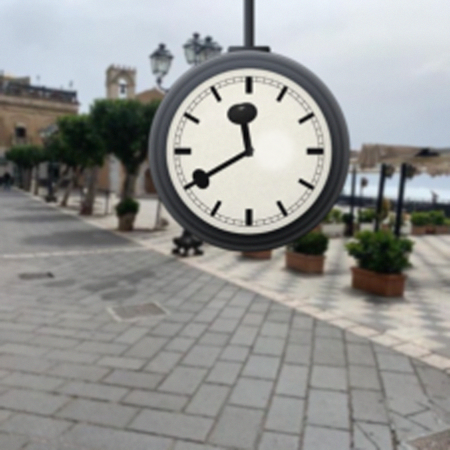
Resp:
11:40
